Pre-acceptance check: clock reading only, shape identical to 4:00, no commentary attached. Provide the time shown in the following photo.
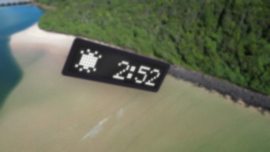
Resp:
2:52
